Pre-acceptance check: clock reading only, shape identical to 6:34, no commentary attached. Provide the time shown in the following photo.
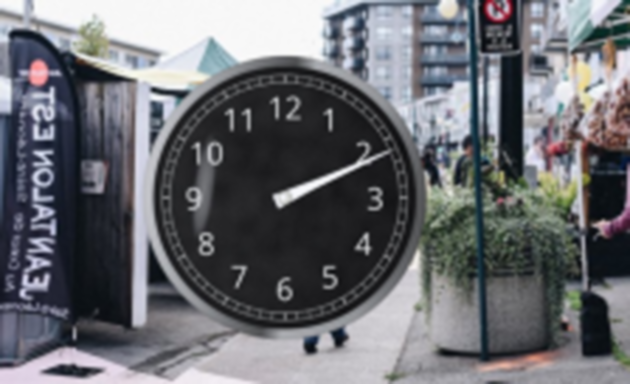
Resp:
2:11
